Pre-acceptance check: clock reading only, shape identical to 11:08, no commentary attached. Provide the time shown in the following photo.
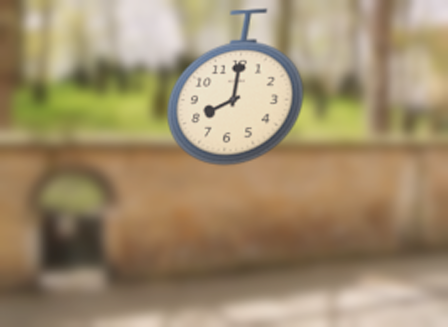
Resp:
8:00
